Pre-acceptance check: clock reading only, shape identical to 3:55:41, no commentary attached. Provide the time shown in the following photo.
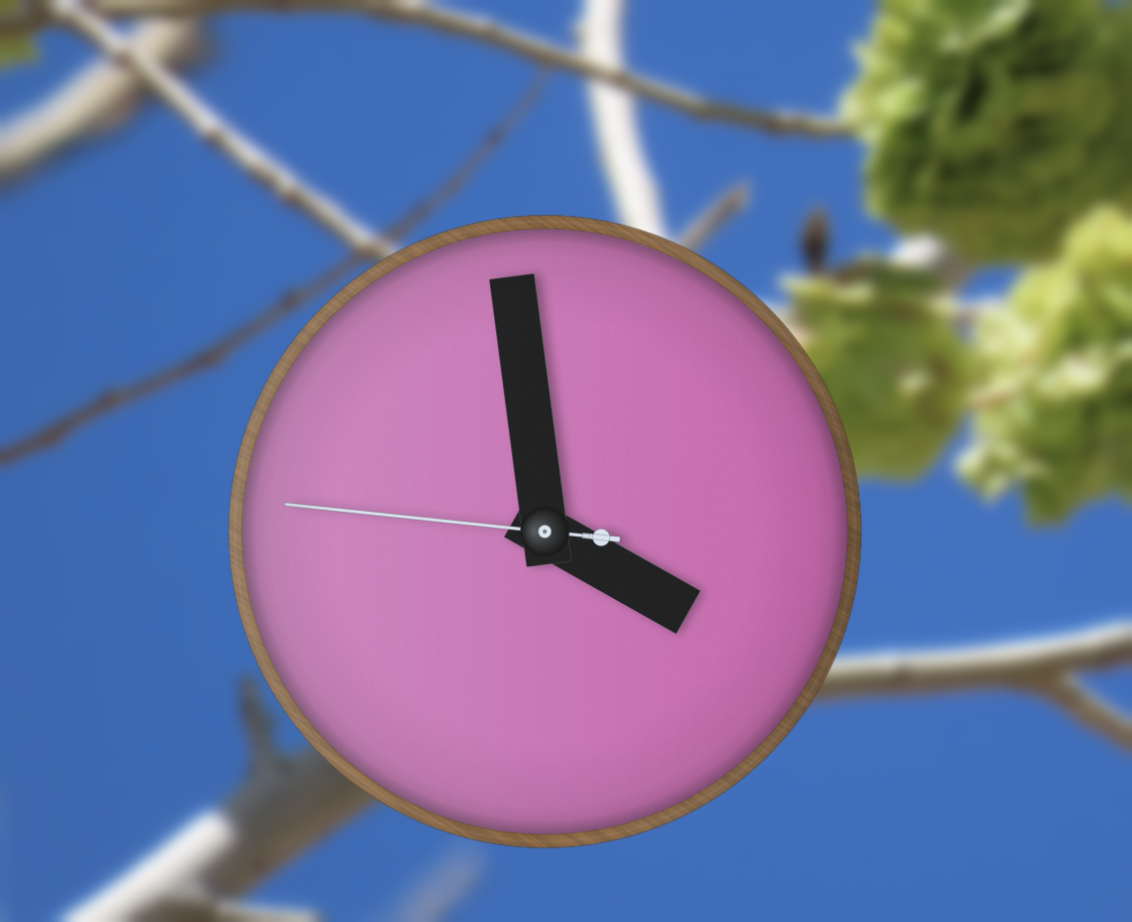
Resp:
3:58:46
